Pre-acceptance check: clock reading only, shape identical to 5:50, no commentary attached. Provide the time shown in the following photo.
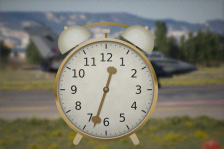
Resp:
12:33
